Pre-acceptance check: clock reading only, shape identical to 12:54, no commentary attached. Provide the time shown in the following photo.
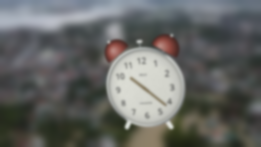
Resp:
10:22
